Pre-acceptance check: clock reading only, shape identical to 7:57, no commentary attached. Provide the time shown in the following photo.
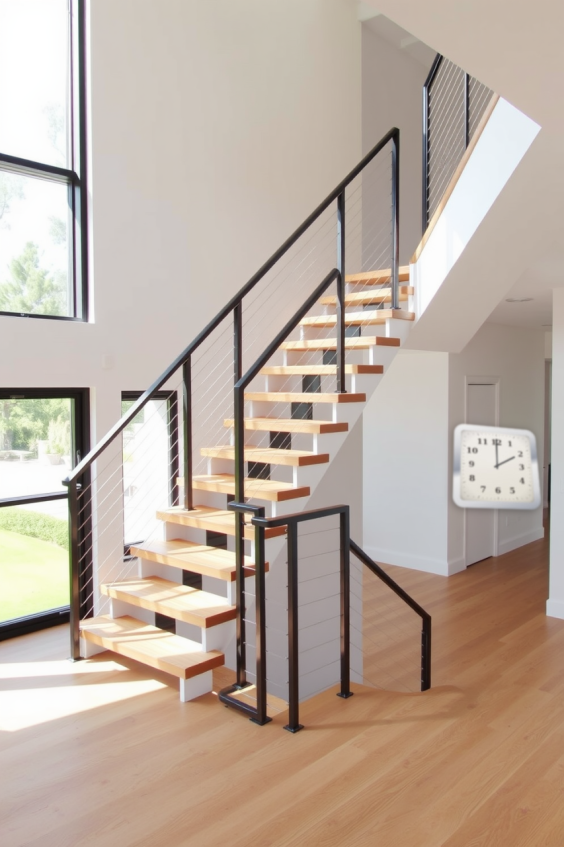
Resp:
2:00
